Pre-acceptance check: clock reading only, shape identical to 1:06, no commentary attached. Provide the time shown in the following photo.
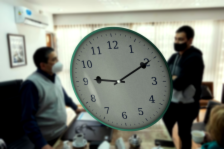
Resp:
9:10
